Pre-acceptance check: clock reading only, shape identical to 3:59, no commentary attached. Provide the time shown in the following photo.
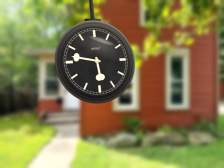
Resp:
5:47
